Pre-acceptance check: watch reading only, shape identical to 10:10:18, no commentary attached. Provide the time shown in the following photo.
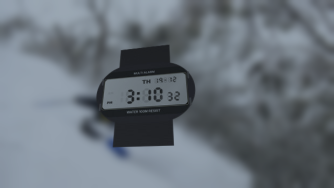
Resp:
3:10:32
